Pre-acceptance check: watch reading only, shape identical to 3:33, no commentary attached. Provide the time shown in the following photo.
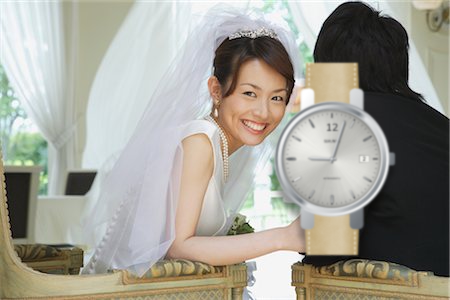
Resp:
9:03
